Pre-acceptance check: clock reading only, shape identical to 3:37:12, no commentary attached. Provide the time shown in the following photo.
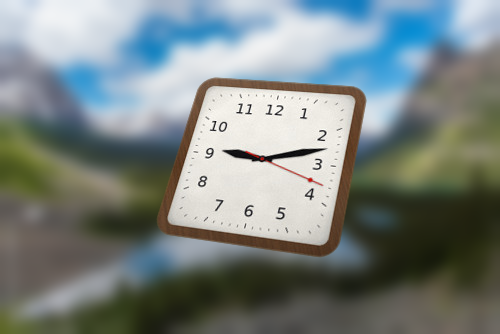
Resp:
9:12:18
